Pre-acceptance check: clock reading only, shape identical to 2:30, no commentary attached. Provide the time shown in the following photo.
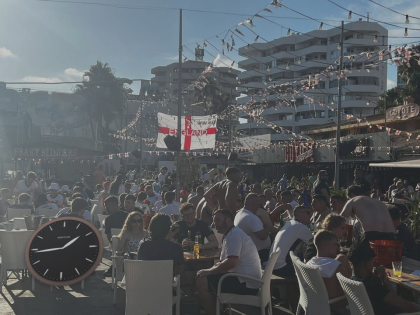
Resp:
1:44
